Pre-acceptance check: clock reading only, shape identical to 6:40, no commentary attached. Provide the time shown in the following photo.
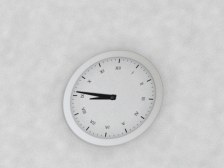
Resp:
8:46
